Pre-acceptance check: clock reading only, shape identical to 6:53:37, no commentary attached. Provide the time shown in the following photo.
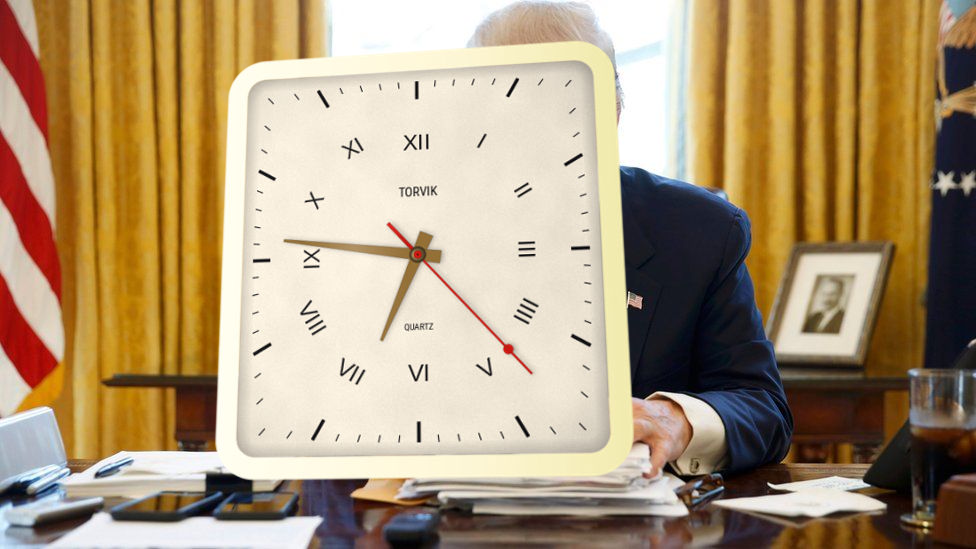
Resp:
6:46:23
